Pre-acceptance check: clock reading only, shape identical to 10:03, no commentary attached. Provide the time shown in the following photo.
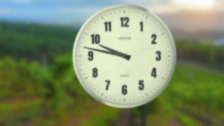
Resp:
9:47
